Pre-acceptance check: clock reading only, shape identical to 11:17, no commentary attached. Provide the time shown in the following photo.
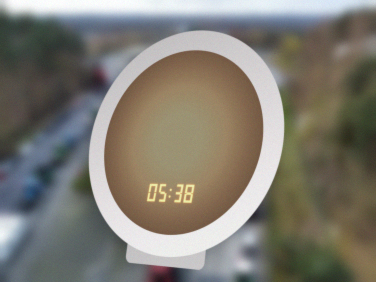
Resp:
5:38
